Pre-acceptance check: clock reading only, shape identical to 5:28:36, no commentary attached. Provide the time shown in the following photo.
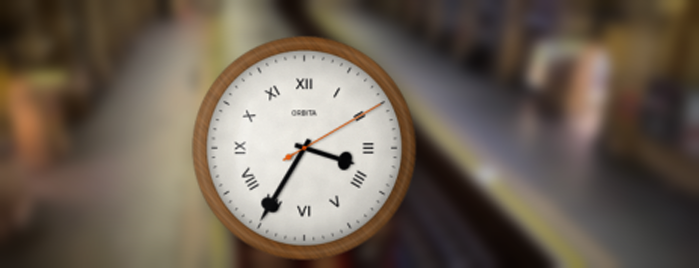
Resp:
3:35:10
